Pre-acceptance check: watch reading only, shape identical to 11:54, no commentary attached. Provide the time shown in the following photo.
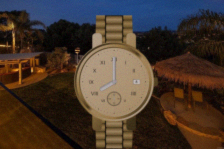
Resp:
8:00
